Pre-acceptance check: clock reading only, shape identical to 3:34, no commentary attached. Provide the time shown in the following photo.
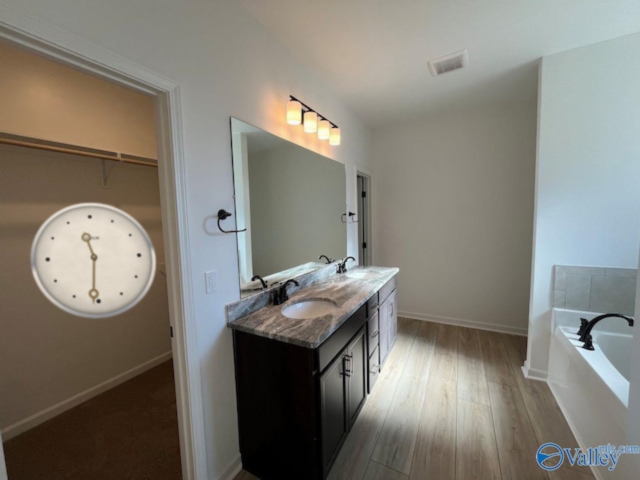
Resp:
11:31
